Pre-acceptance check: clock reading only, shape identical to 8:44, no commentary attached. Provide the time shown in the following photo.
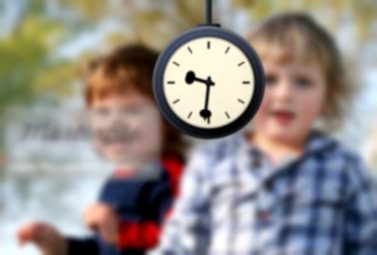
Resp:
9:31
